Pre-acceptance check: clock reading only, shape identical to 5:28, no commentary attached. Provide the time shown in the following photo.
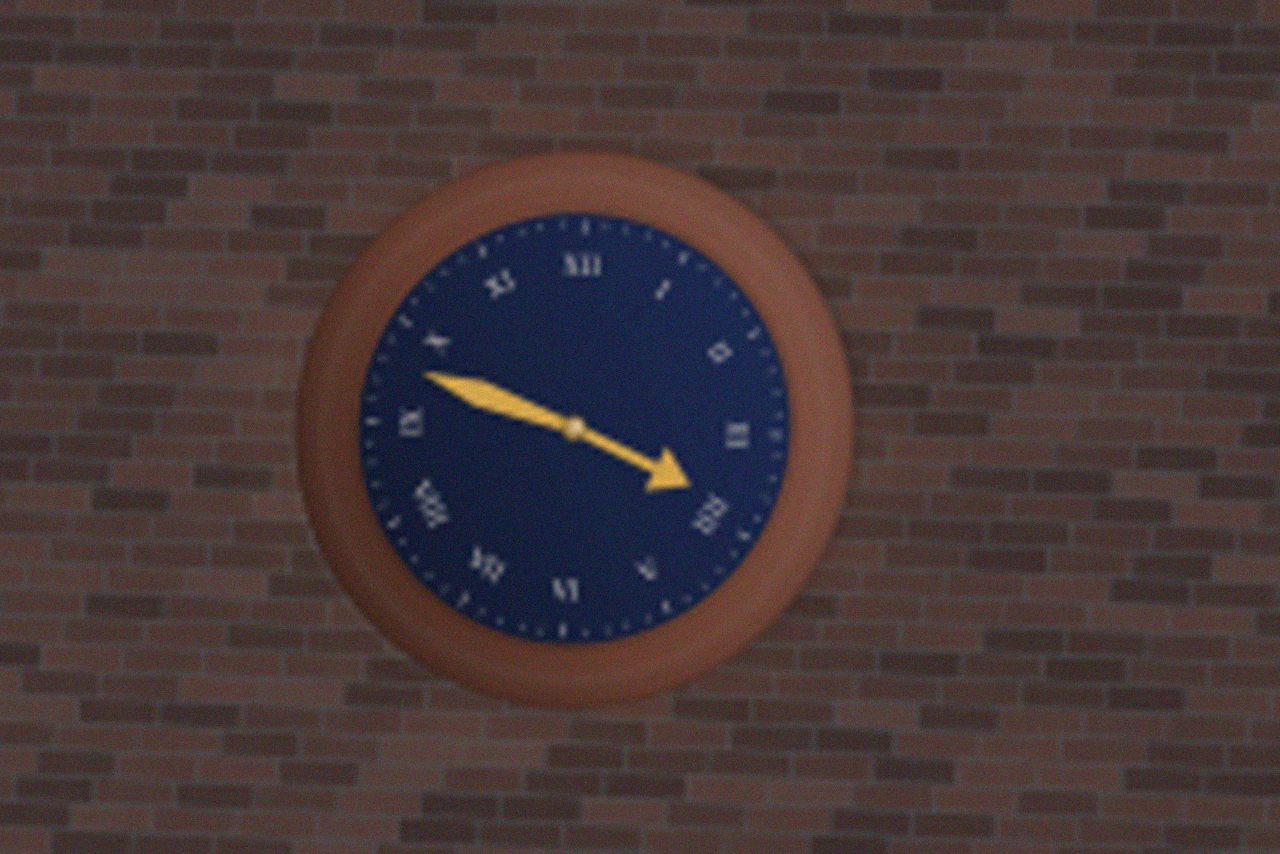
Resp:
3:48
